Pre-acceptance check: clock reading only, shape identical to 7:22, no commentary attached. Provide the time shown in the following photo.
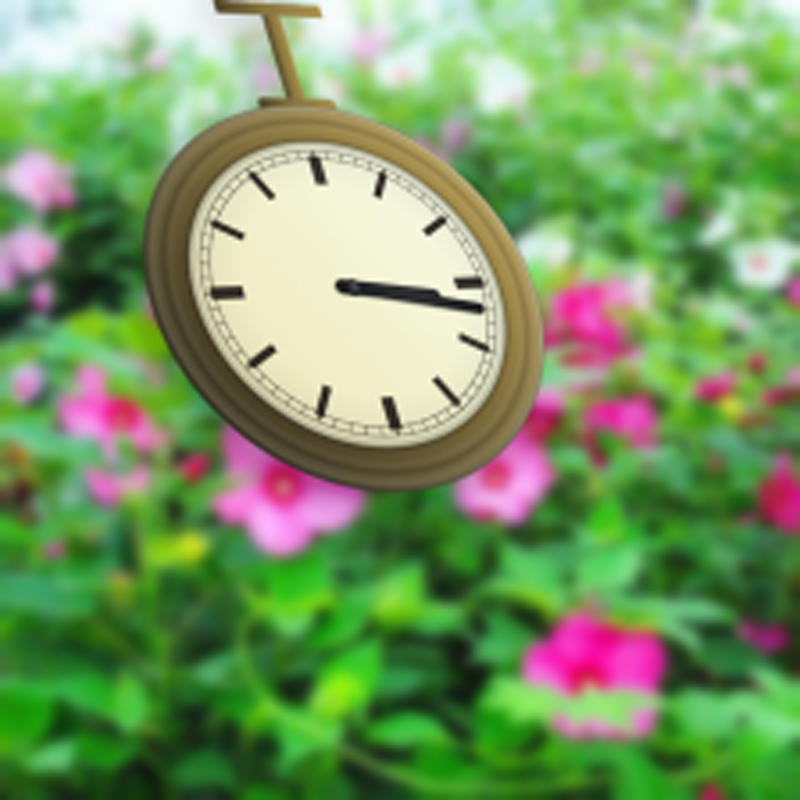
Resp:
3:17
